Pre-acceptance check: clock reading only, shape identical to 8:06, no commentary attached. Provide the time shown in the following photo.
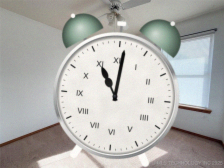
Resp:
11:01
